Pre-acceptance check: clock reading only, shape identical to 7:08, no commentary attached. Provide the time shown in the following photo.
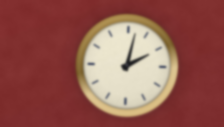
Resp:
2:02
